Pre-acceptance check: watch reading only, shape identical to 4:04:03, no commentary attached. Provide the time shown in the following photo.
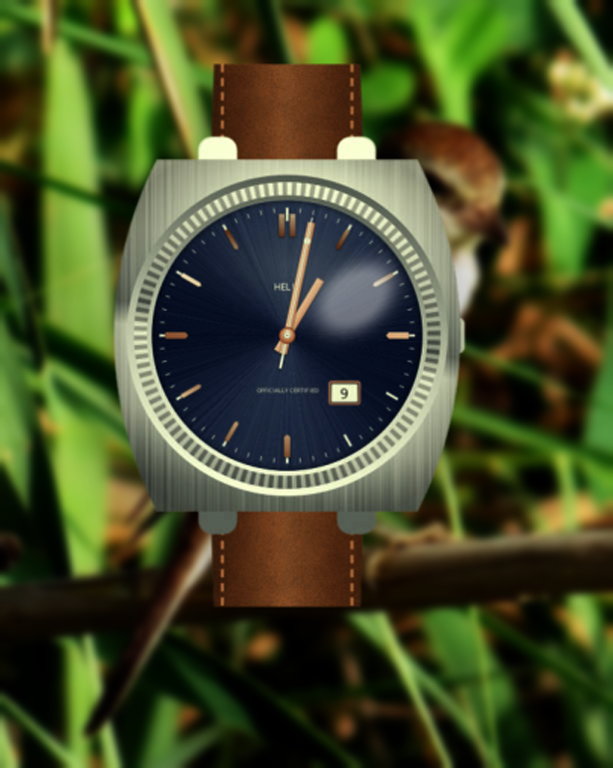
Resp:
1:02:02
